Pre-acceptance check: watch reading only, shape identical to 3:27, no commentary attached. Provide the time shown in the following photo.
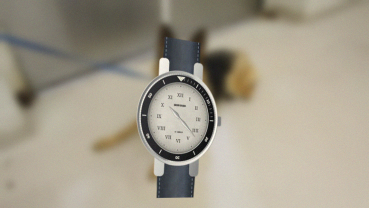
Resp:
10:22
